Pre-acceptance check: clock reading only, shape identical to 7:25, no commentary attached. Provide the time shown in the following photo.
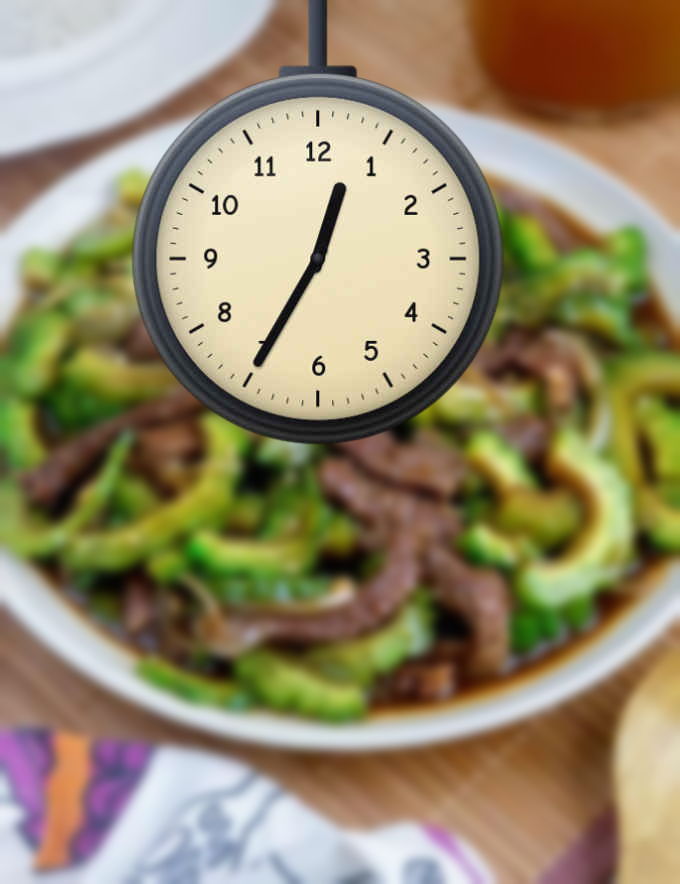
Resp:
12:35
